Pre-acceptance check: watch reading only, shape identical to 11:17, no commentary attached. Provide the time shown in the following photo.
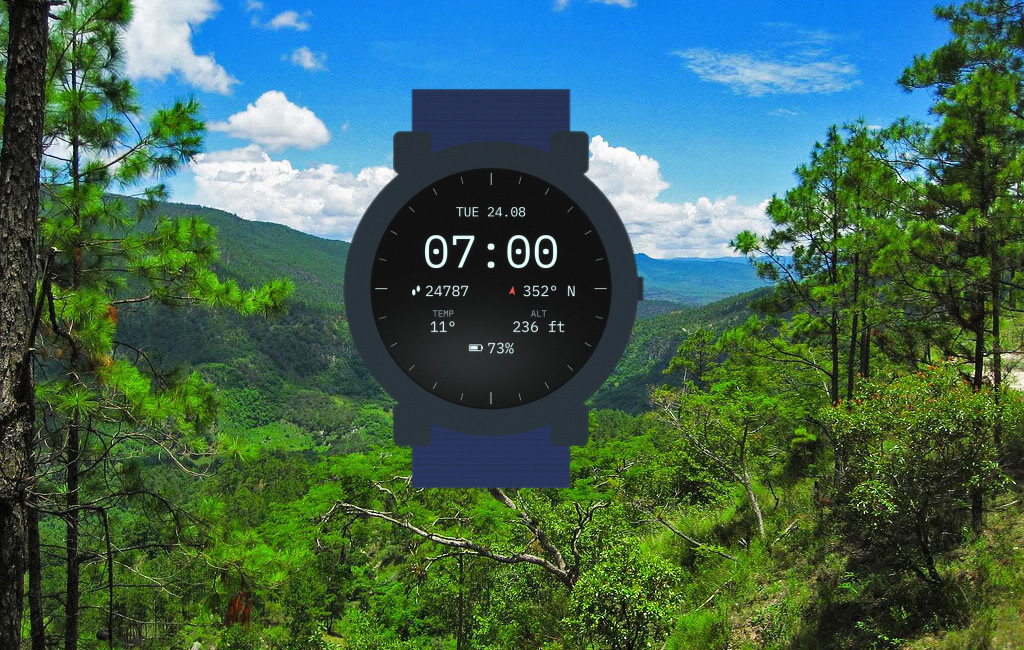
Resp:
7:00
